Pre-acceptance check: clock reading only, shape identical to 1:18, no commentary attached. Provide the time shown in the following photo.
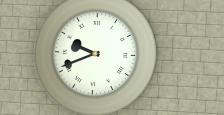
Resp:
9:41
